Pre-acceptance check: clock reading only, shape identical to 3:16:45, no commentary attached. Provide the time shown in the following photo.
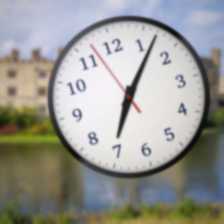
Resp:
7:06:57
